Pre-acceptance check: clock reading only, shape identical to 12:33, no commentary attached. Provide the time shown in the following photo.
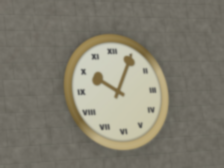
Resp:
10:05
